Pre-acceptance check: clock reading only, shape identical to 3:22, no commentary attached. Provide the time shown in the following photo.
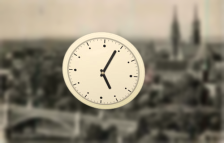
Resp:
5:04
